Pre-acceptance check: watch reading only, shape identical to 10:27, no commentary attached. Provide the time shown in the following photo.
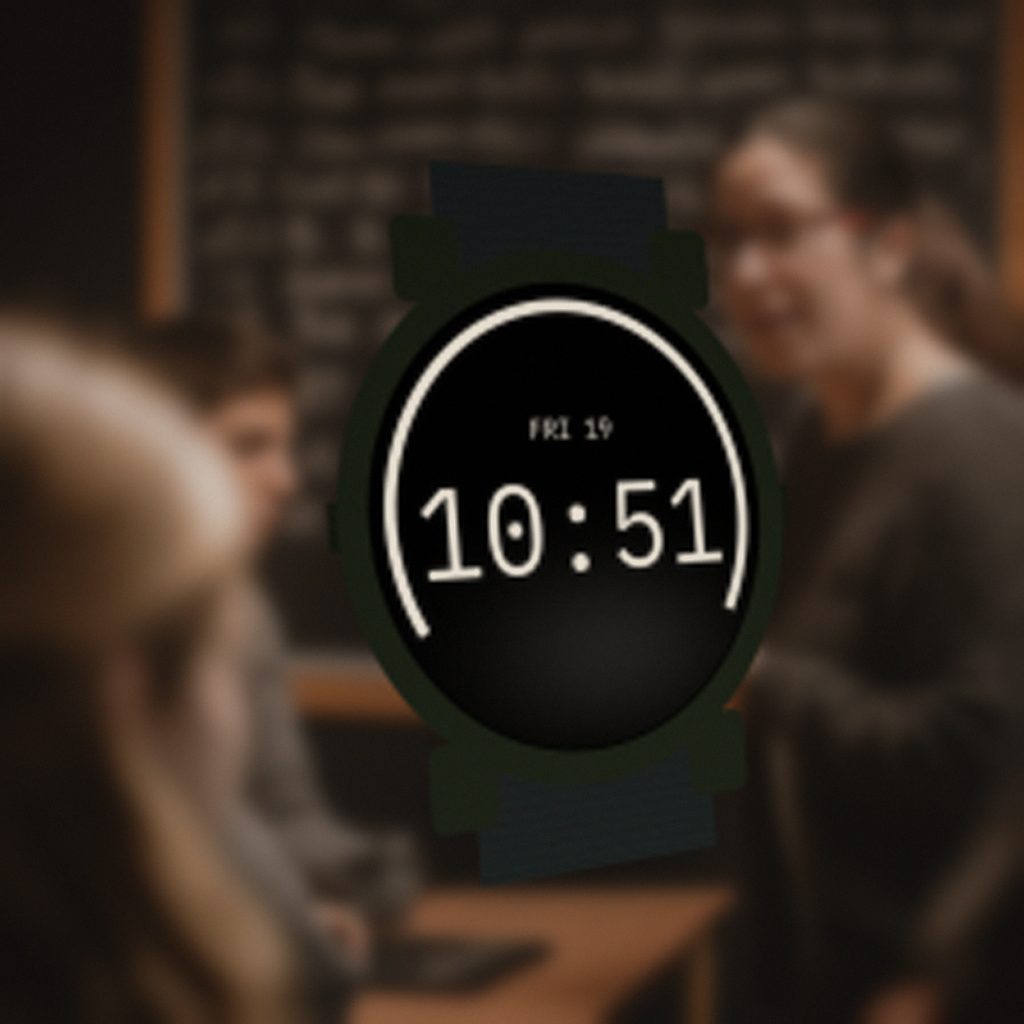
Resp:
10:51
